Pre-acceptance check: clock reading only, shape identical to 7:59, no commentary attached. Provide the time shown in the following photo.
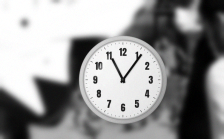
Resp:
11:06
